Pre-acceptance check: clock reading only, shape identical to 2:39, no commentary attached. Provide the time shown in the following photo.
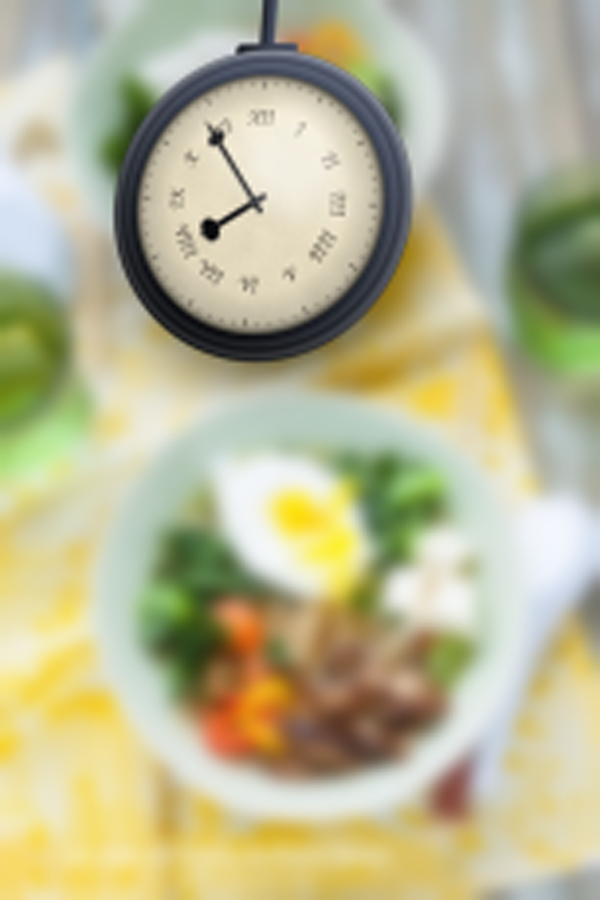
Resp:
7:54
